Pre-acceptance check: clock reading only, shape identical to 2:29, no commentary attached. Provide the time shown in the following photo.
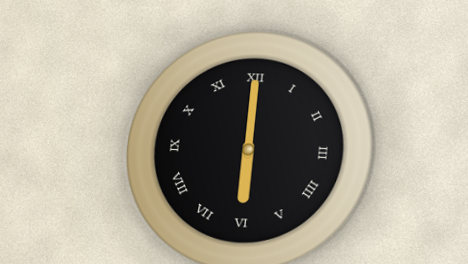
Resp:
6:00
